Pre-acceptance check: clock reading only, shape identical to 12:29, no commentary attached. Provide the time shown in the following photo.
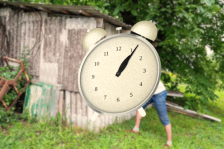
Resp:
1:06
